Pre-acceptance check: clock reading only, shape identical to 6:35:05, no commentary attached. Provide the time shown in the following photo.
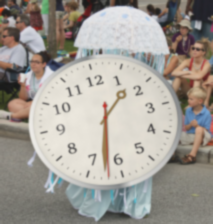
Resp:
1:32:32
